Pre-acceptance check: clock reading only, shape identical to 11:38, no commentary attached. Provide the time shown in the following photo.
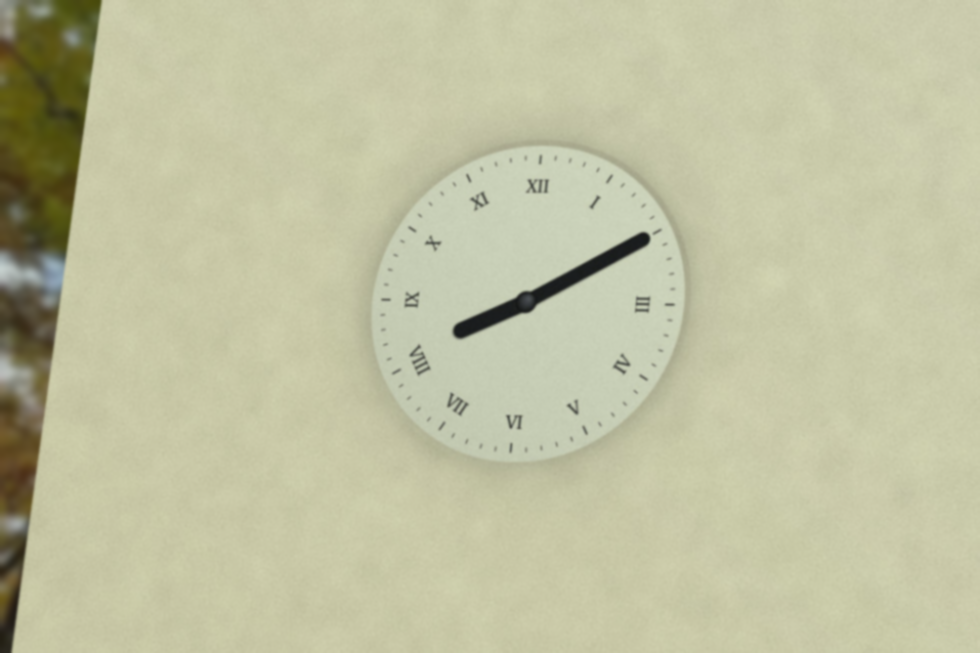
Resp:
8:10
